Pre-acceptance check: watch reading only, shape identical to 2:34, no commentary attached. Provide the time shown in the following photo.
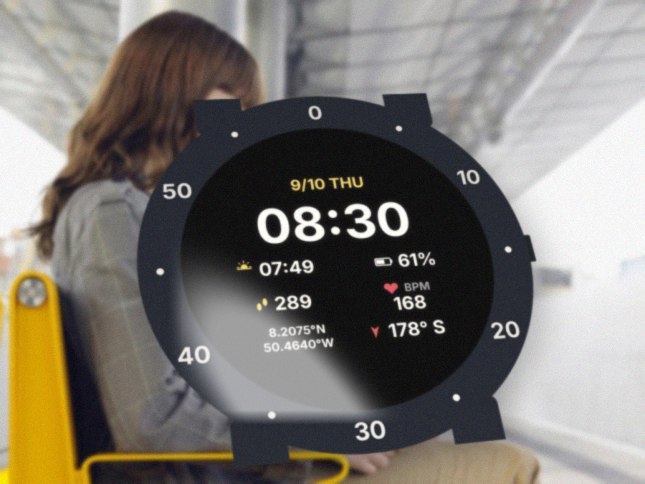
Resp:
8:30
